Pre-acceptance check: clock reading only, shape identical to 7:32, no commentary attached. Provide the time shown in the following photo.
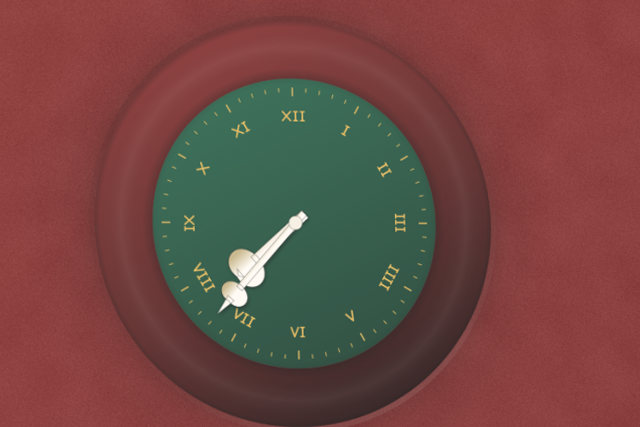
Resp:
7:37
